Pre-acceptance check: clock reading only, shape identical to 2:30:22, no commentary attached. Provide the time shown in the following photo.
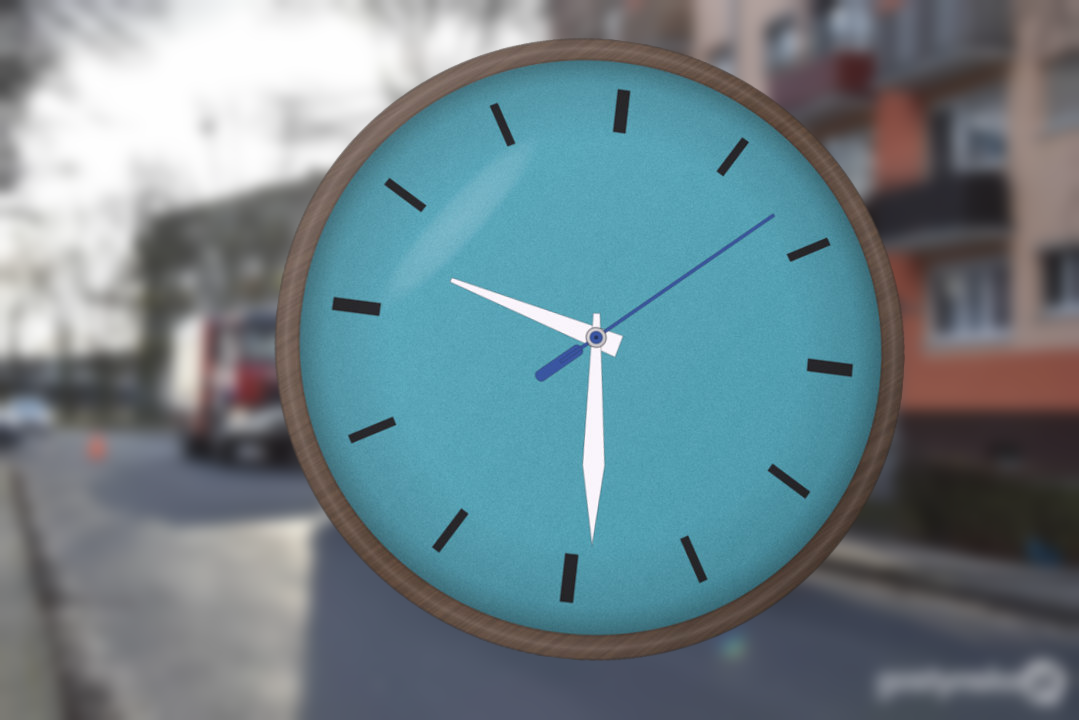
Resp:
9:29:08
